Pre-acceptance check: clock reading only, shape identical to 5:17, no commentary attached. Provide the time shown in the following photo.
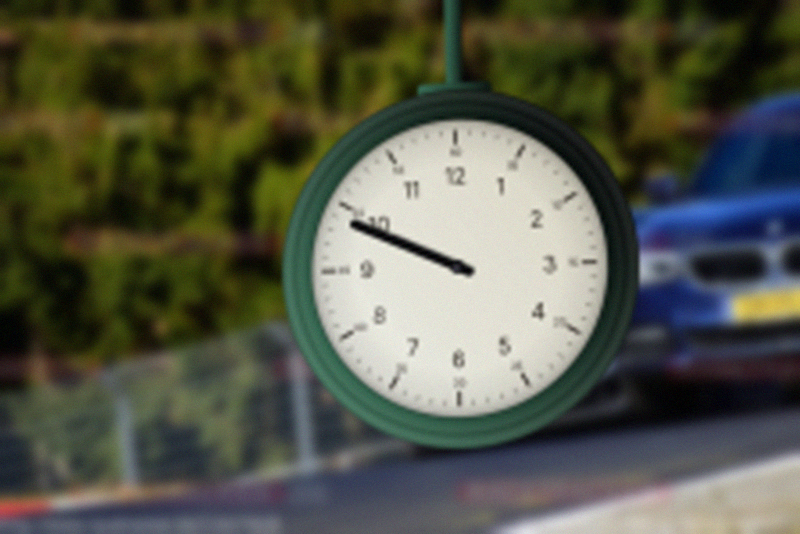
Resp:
9:49
